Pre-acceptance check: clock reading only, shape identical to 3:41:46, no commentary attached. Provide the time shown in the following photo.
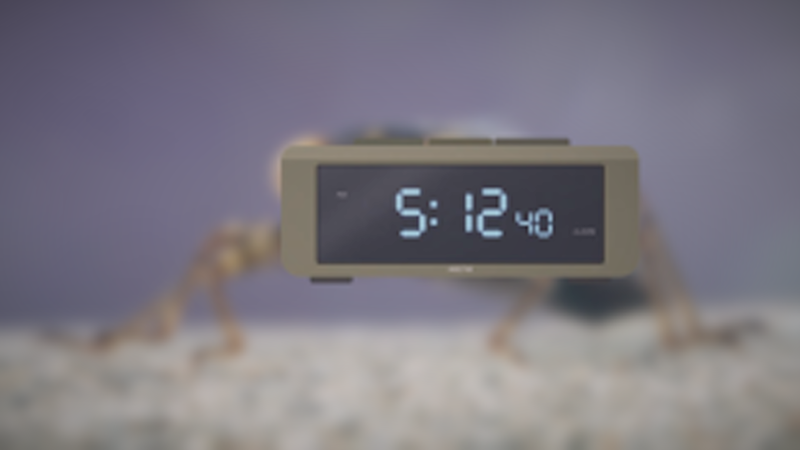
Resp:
5:12:40
